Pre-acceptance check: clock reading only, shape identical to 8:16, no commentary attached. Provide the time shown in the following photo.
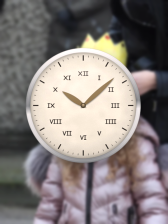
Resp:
10:08
